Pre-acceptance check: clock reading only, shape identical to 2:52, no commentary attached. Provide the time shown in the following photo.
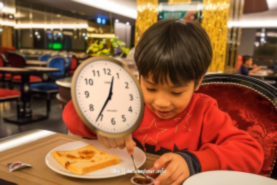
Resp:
12:36
